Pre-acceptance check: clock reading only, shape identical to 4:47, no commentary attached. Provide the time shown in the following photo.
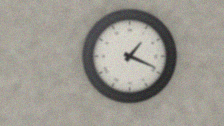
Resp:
1:19
